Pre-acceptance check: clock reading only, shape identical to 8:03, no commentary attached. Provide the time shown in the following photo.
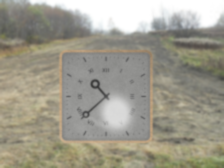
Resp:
10:38
